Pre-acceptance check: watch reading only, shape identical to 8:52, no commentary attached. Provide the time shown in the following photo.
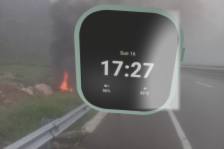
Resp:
17:27
